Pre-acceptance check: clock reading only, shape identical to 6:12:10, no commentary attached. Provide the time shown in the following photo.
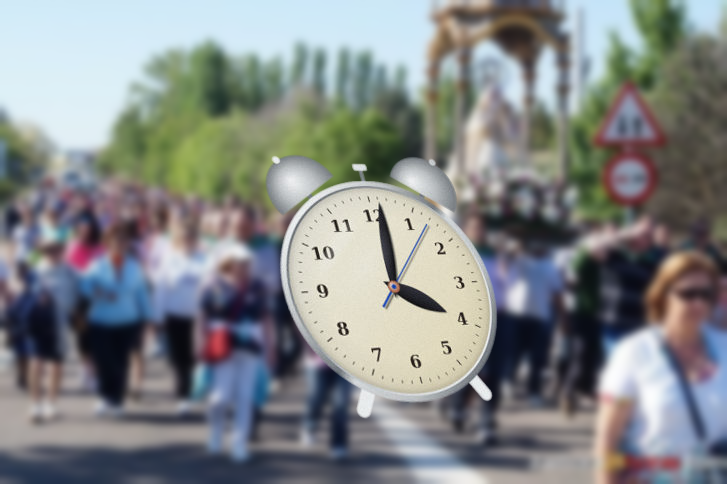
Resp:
4:01:07
